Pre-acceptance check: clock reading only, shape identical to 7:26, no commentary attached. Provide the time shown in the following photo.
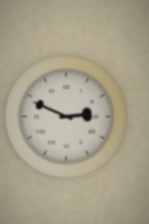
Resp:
2:49
